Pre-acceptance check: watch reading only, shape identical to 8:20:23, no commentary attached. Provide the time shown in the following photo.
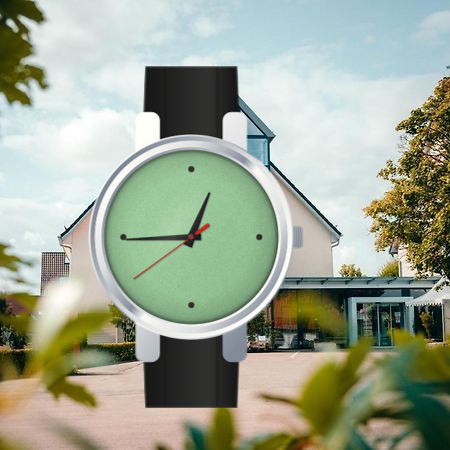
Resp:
12:44:39
